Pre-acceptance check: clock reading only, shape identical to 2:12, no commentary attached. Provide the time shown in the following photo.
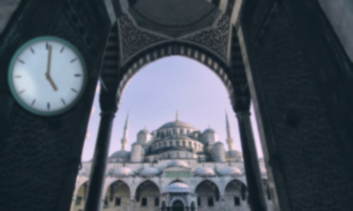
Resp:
5:01
